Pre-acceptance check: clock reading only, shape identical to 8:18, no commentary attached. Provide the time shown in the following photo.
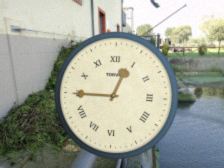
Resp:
12:45
